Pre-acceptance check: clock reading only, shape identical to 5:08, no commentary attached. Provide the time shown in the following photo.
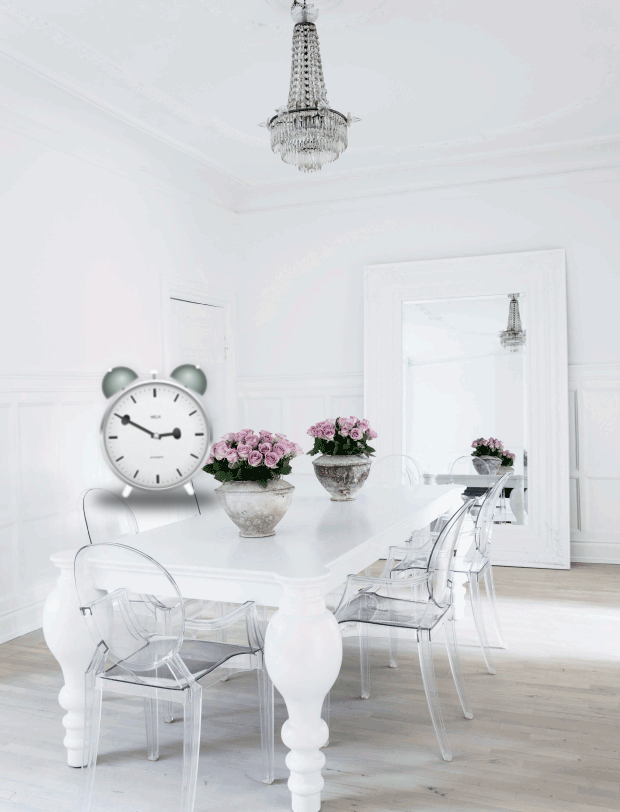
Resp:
2:50
